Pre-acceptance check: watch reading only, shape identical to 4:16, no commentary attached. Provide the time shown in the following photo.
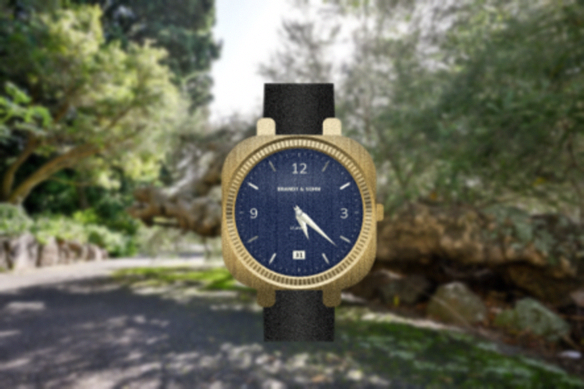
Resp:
5:22
